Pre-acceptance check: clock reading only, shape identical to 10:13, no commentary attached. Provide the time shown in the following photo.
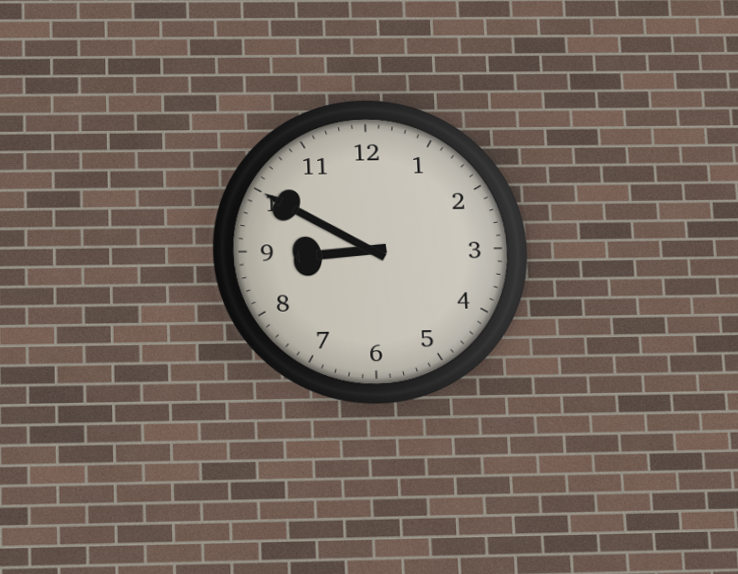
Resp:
8:50
